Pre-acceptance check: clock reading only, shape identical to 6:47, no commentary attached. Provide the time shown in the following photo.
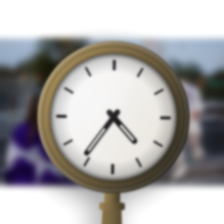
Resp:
4:36
